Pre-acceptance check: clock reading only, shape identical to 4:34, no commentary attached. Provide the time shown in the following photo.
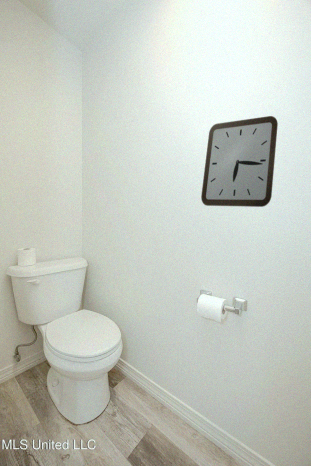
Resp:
6:16
